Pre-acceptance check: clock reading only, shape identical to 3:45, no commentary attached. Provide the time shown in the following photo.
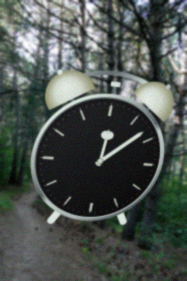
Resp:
12:08
